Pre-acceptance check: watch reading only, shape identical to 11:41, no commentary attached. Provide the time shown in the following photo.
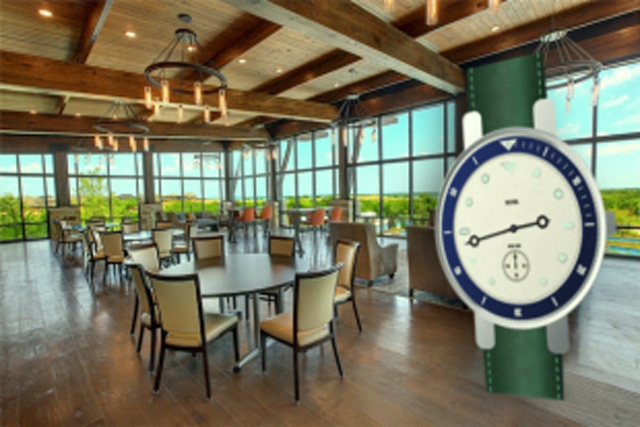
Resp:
2:43
